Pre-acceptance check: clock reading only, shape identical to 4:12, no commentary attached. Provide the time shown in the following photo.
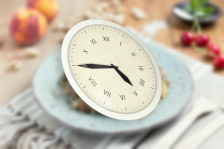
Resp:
4:45
